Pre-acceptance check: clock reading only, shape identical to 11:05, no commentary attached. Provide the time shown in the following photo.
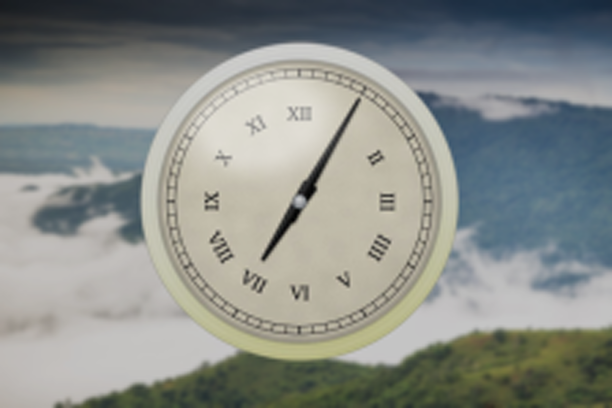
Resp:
7:05
